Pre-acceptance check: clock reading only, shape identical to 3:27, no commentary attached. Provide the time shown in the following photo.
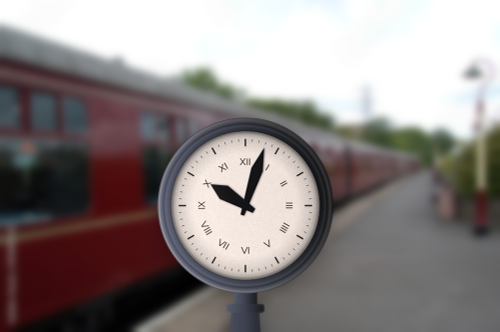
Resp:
10:03
